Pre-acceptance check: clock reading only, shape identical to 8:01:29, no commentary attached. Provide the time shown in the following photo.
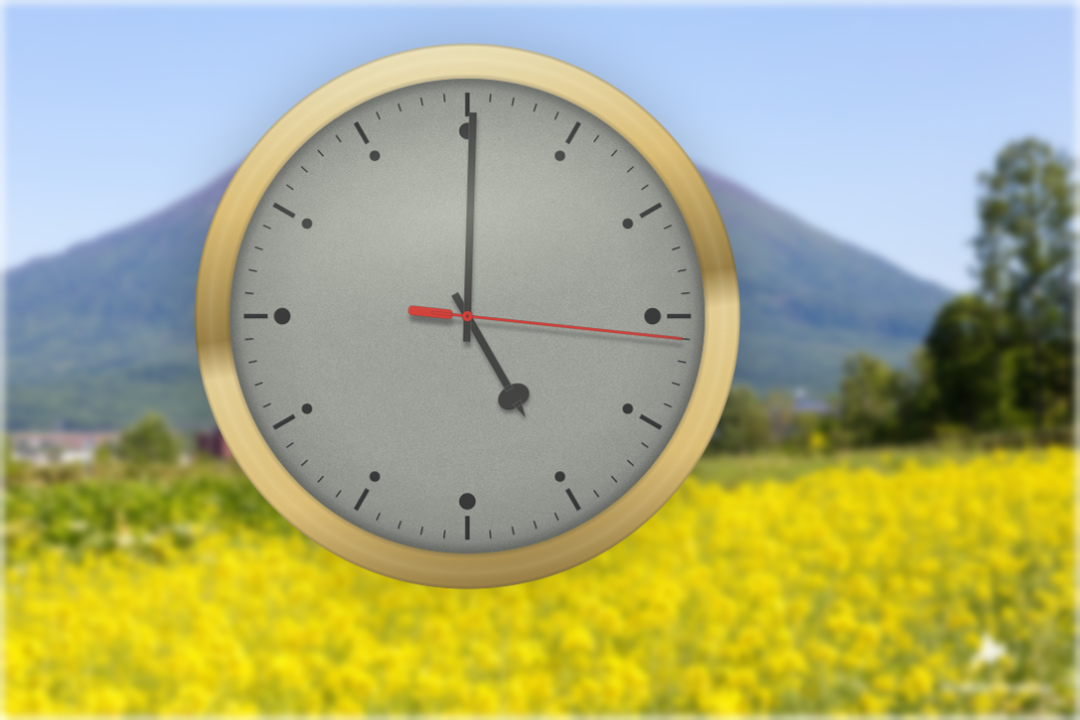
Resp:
5:00:16
